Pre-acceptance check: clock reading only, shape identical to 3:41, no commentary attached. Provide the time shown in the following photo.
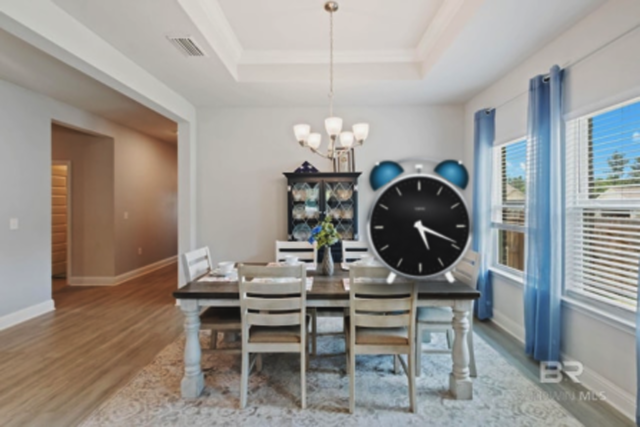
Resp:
5:19
